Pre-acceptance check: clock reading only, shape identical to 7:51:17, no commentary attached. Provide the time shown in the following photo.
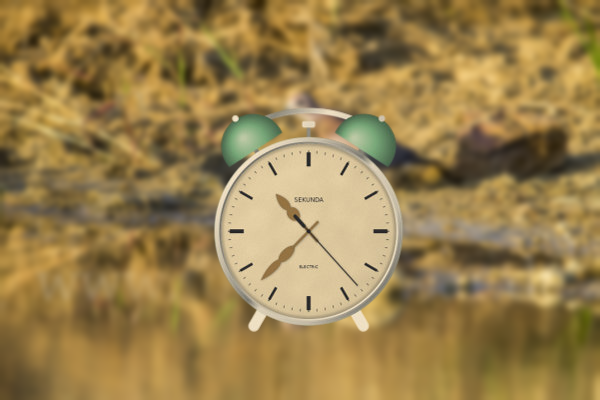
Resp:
10:37:23
